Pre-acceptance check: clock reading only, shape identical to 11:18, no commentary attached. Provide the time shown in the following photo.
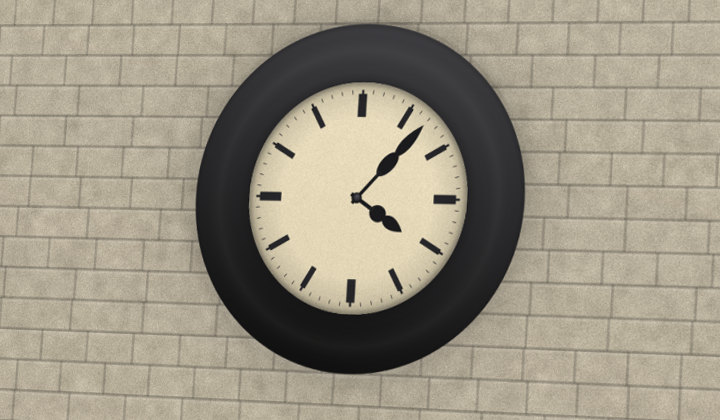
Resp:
4:07
